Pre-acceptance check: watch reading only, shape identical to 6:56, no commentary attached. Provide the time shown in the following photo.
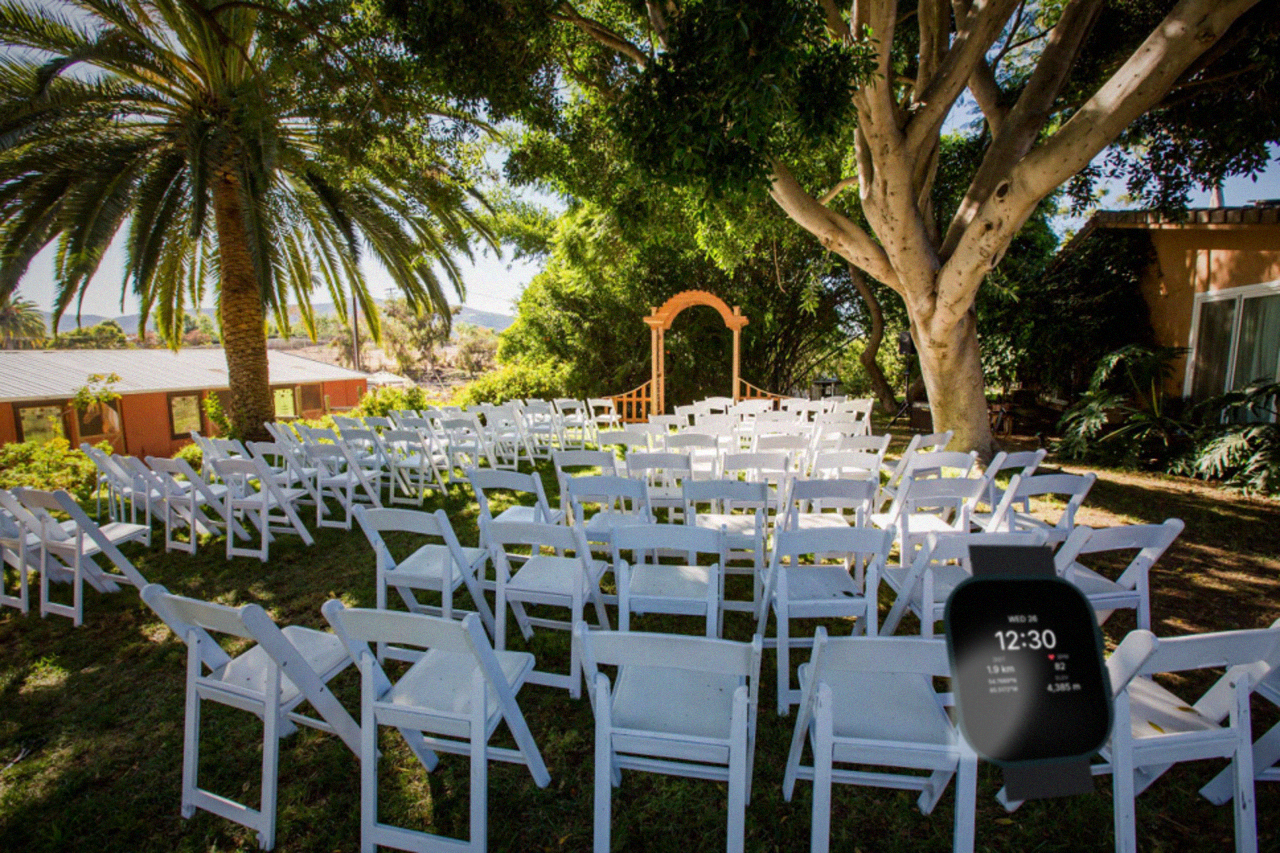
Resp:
12:30
